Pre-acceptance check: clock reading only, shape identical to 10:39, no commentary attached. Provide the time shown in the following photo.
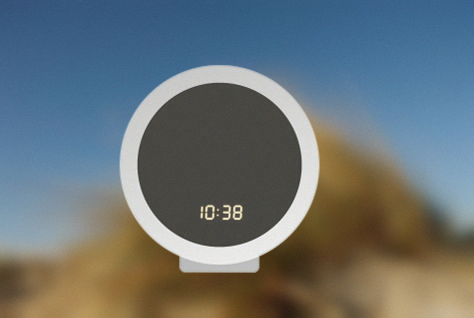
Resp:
10:38
